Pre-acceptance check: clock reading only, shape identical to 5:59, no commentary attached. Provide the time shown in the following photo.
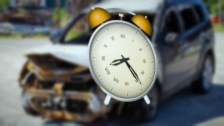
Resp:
8:24
